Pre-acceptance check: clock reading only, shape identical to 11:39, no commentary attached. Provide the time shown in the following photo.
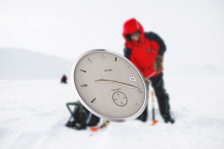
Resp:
9:19
